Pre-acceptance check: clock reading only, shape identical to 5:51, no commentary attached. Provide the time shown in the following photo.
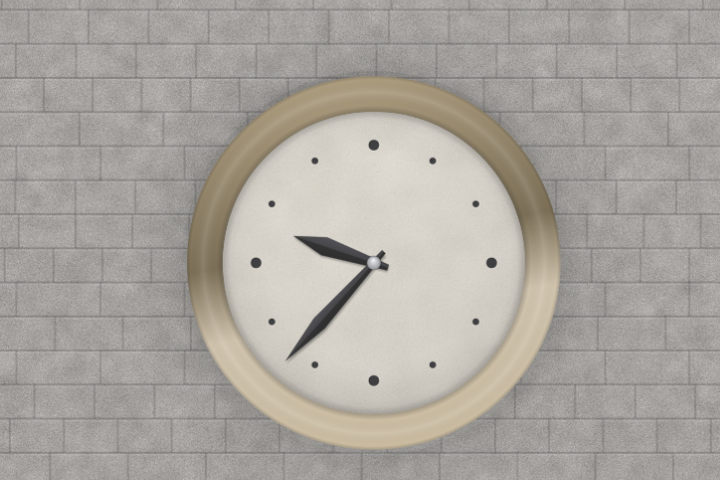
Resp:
9:37
